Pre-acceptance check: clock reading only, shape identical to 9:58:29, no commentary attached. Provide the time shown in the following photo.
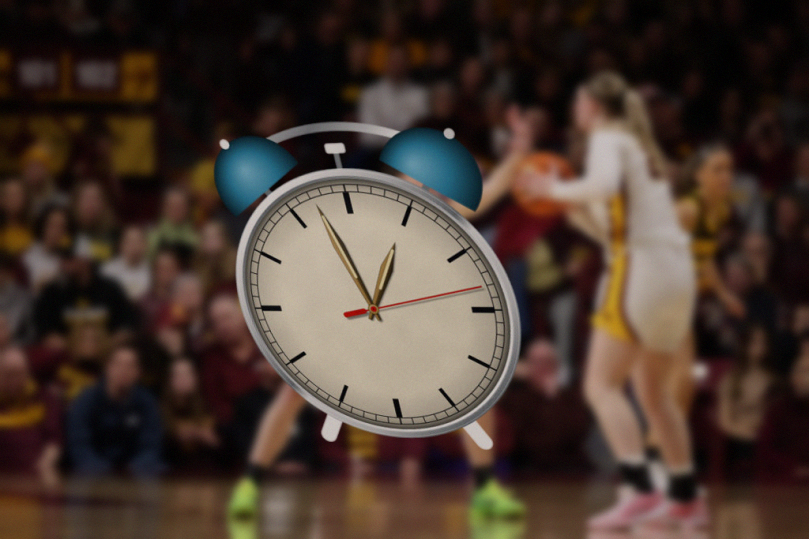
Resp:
12:57:13
